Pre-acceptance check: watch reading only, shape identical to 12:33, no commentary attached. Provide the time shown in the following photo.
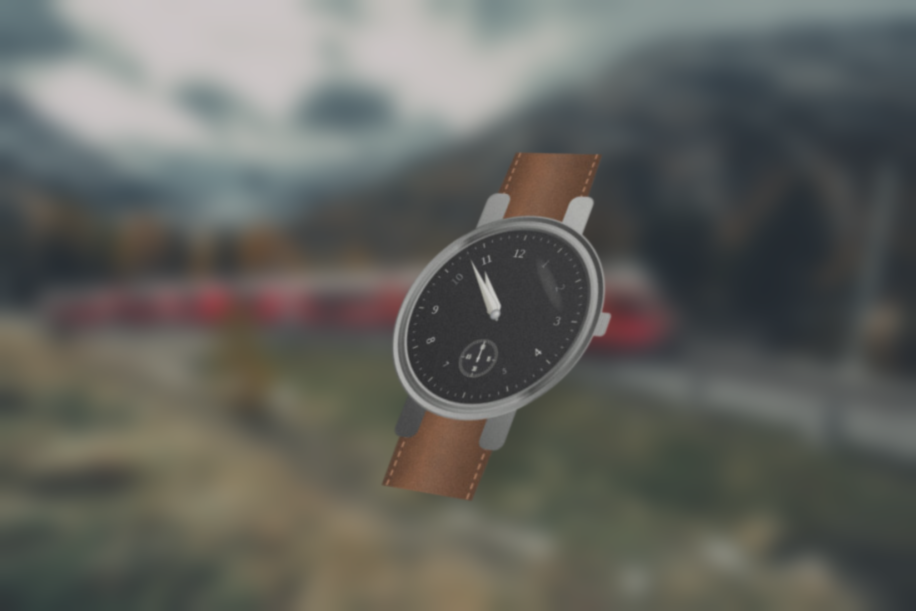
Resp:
10:53
